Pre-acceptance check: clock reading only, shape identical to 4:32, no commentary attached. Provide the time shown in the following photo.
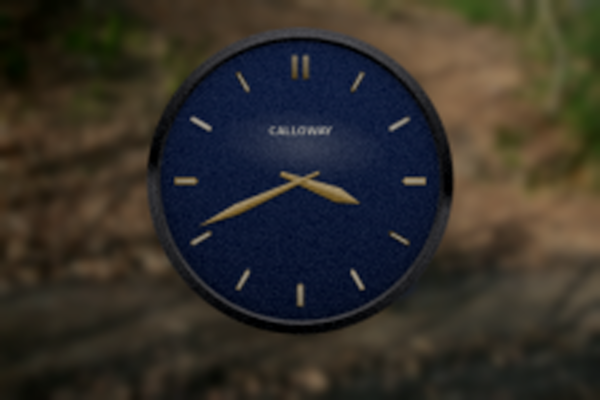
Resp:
3:41
